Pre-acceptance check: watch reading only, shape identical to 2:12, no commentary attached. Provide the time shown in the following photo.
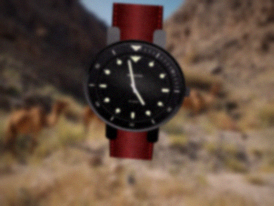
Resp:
4:58
